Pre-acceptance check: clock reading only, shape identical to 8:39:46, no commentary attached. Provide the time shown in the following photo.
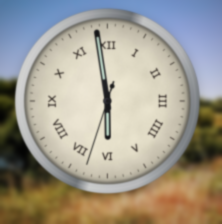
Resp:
5:58:33
